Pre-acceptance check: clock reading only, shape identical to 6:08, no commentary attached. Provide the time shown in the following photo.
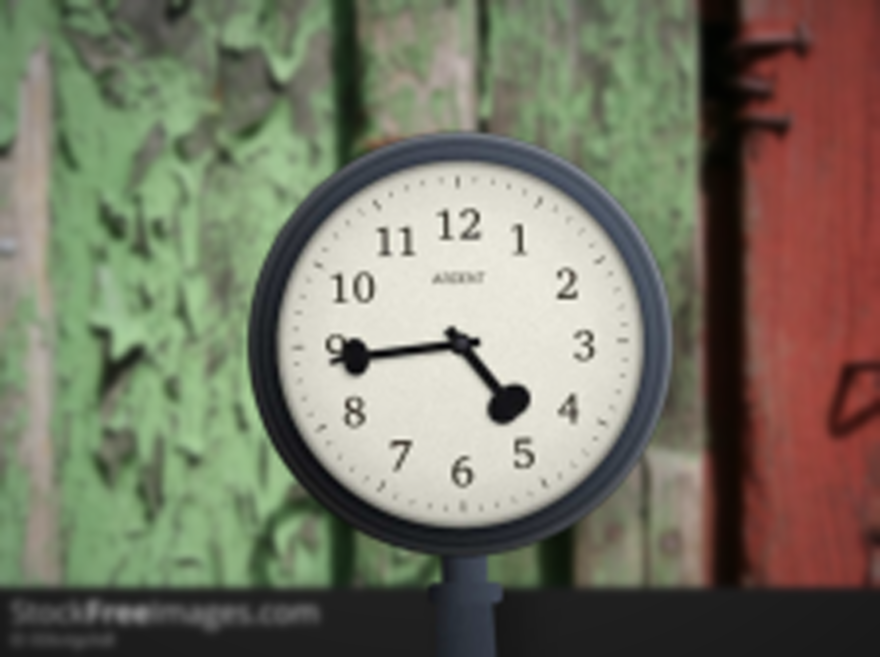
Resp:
4:44
